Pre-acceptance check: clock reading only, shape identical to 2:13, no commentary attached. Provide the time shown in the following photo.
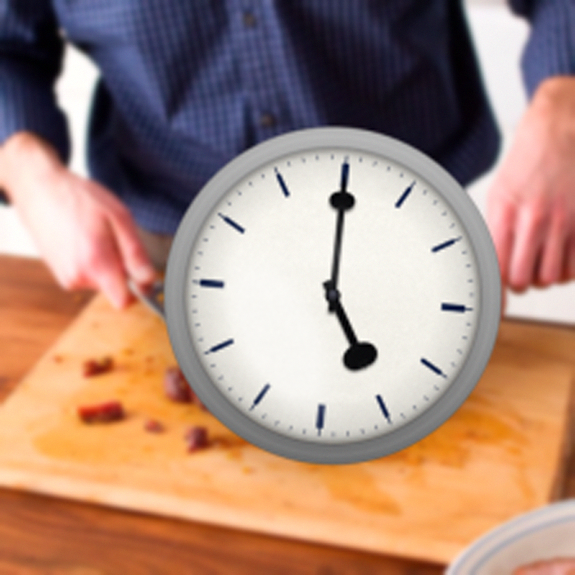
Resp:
5:00
